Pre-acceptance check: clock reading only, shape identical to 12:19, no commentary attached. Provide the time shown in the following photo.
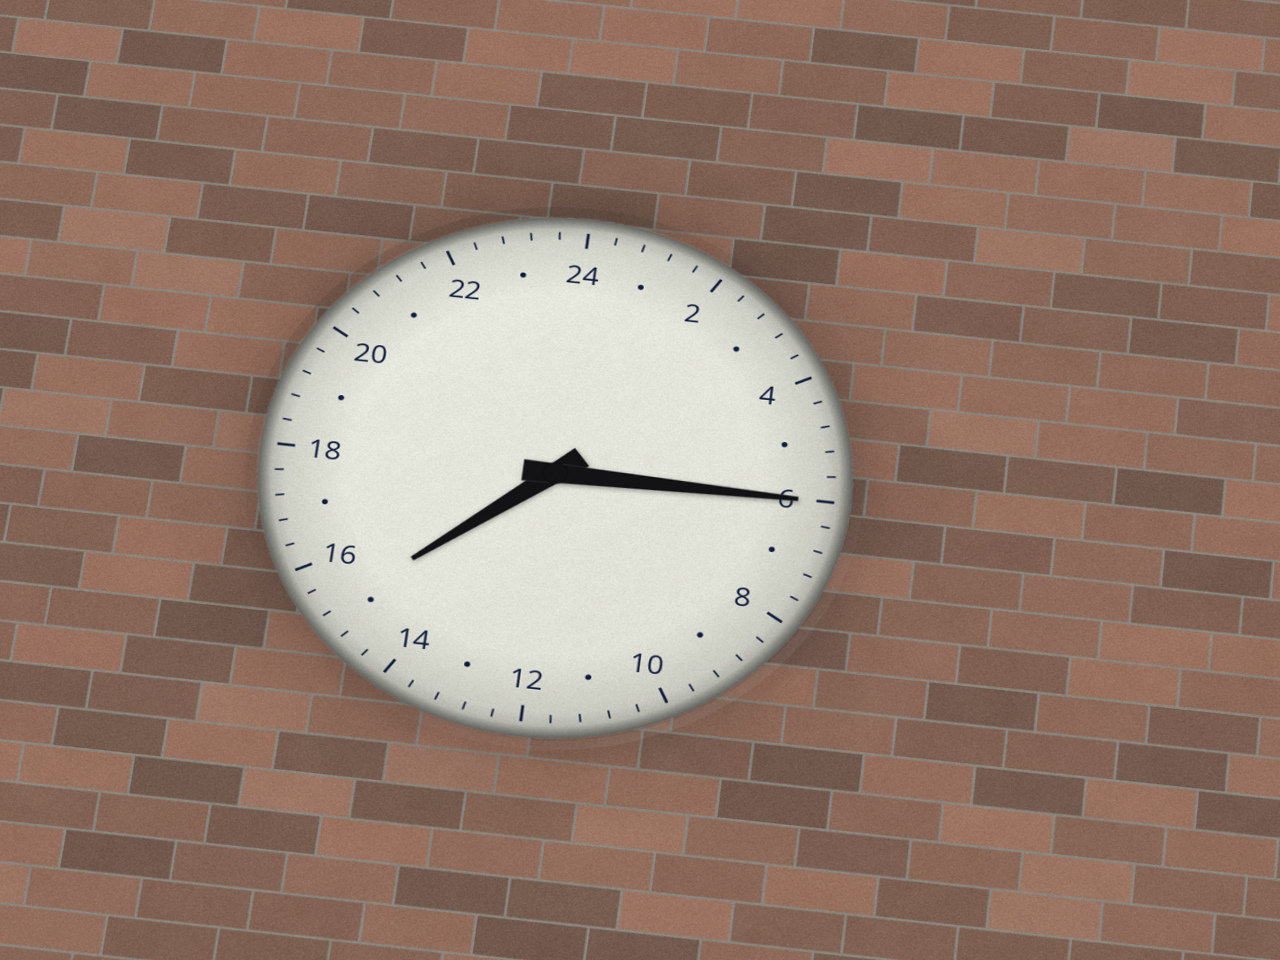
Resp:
15:15
